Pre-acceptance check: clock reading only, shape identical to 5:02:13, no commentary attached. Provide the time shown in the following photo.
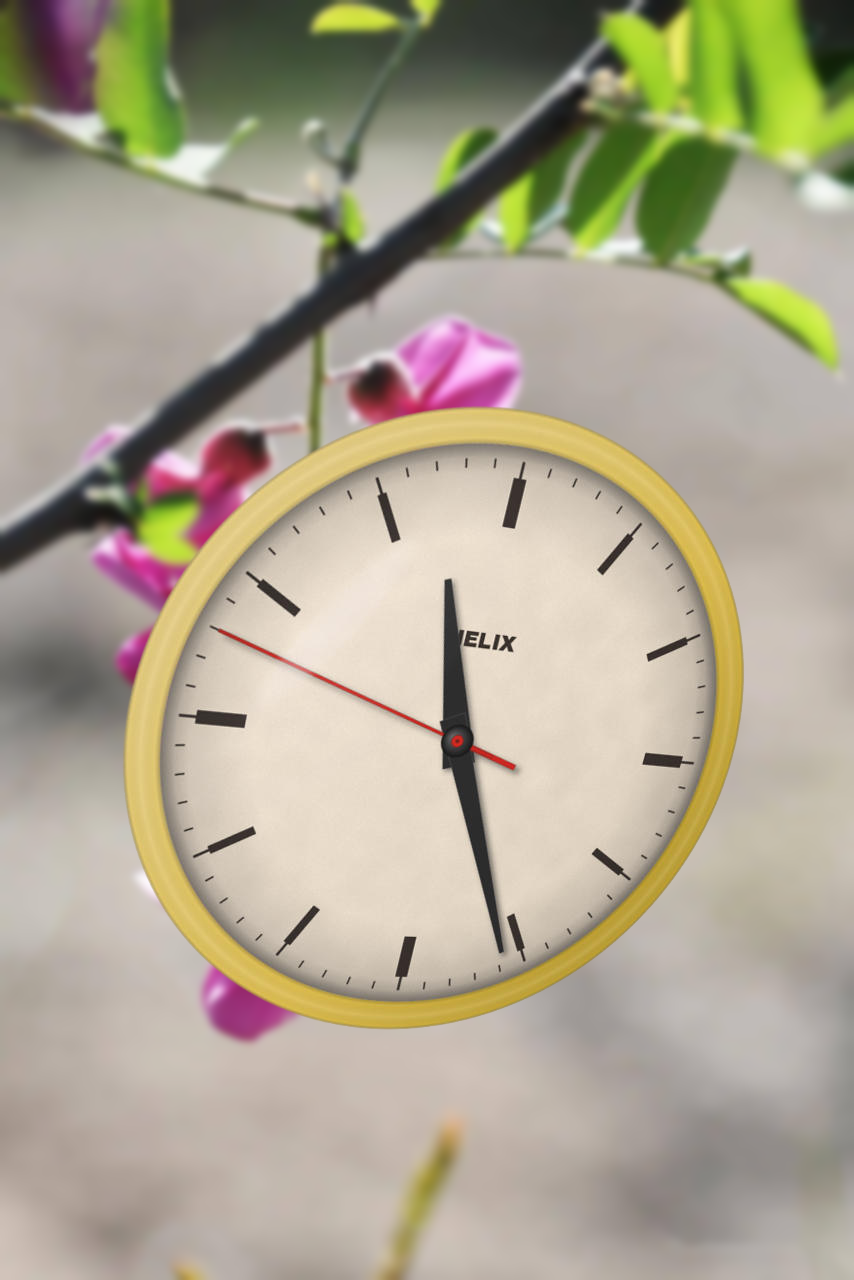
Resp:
11:25:48
